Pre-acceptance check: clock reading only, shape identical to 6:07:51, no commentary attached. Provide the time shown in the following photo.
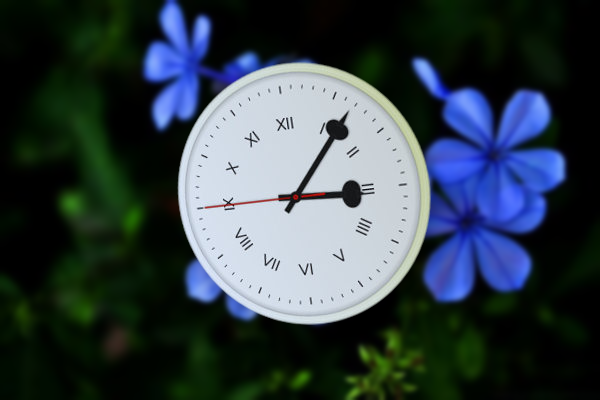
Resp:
3:06:45
